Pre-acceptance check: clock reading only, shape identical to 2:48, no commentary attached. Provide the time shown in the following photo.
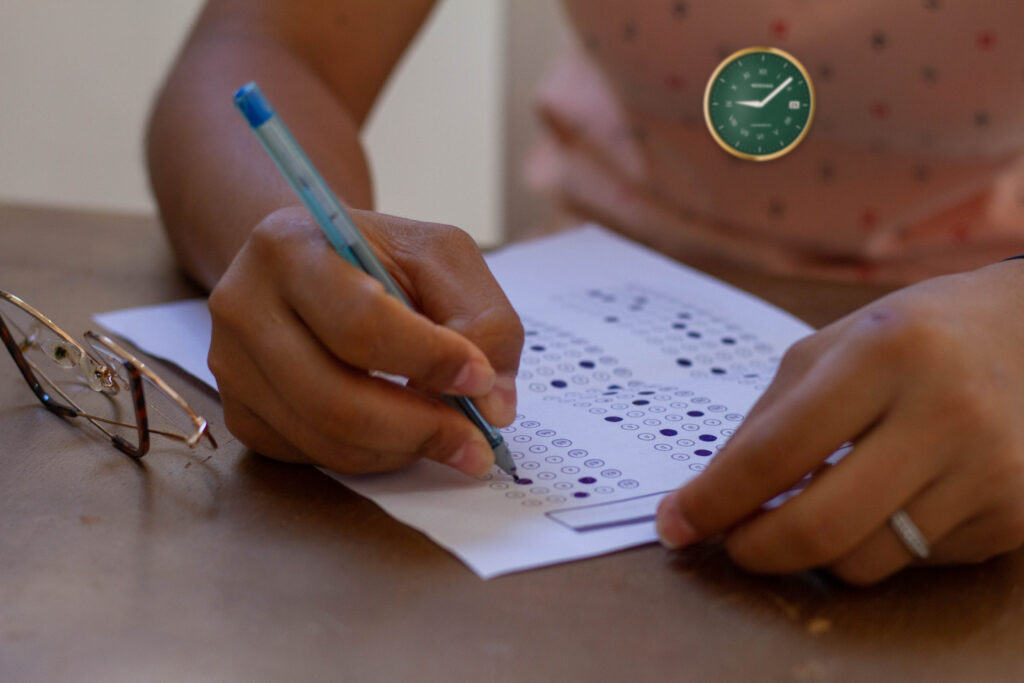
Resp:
9:08
